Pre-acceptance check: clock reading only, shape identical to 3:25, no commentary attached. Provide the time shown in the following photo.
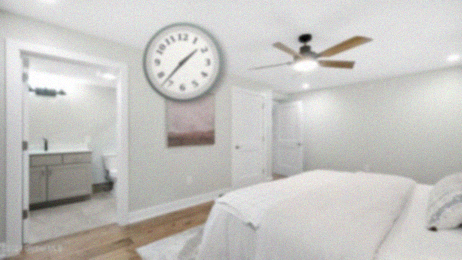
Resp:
1:37
